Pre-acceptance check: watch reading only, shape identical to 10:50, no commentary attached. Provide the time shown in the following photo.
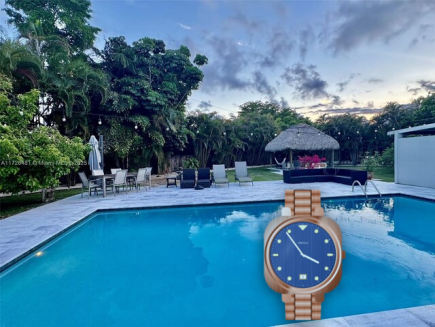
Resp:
3:54
